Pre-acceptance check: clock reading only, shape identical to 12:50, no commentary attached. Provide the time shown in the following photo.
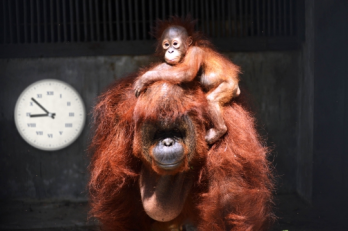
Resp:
8:52
